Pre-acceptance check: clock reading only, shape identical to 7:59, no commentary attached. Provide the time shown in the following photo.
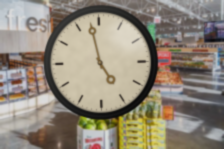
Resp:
4:58
